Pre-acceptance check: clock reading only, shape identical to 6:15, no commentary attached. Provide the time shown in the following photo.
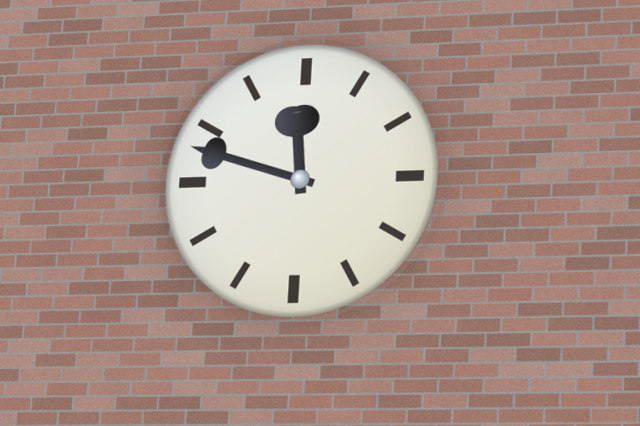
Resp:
11:48
